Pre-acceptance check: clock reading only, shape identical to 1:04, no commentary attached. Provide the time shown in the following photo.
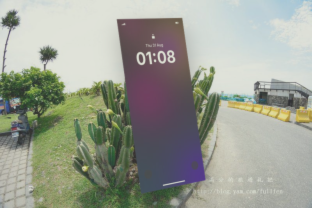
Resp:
1:08
